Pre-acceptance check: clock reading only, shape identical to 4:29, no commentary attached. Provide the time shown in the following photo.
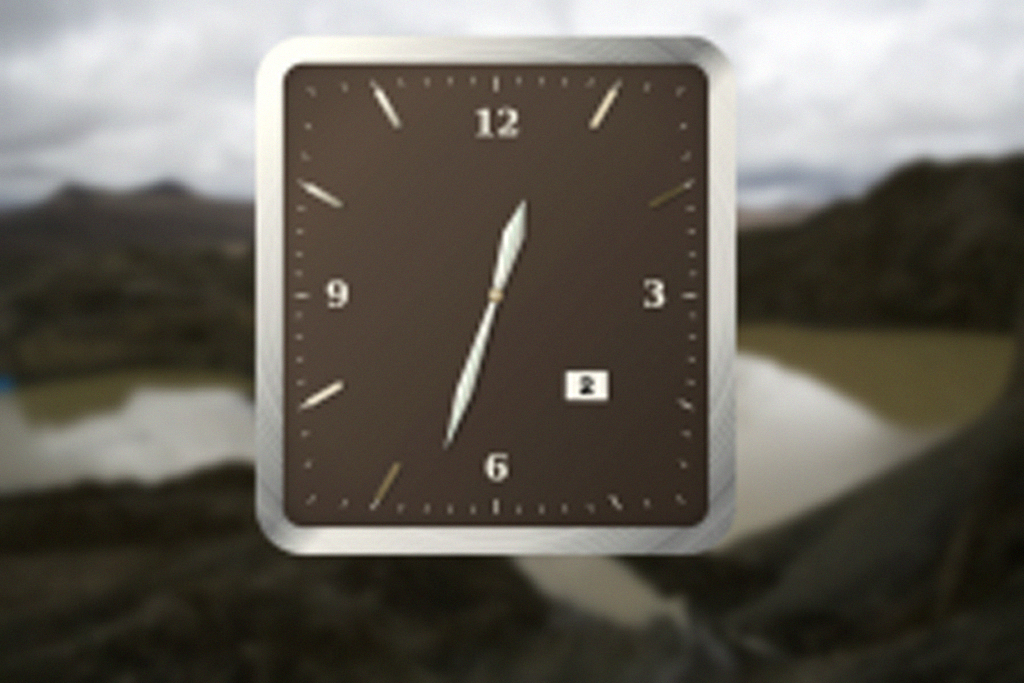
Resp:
12:33
